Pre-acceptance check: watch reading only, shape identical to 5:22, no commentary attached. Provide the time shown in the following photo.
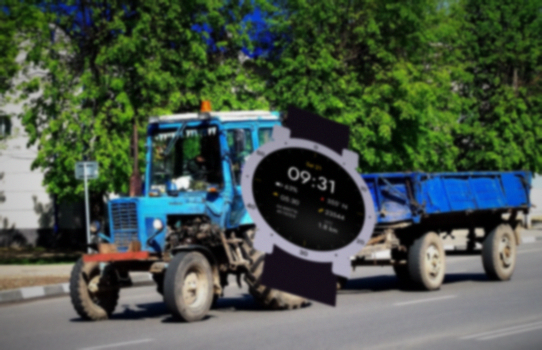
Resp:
9:31
